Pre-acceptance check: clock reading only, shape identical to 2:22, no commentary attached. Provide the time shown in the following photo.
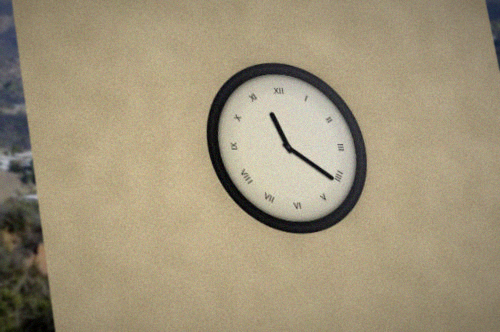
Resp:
11:21
